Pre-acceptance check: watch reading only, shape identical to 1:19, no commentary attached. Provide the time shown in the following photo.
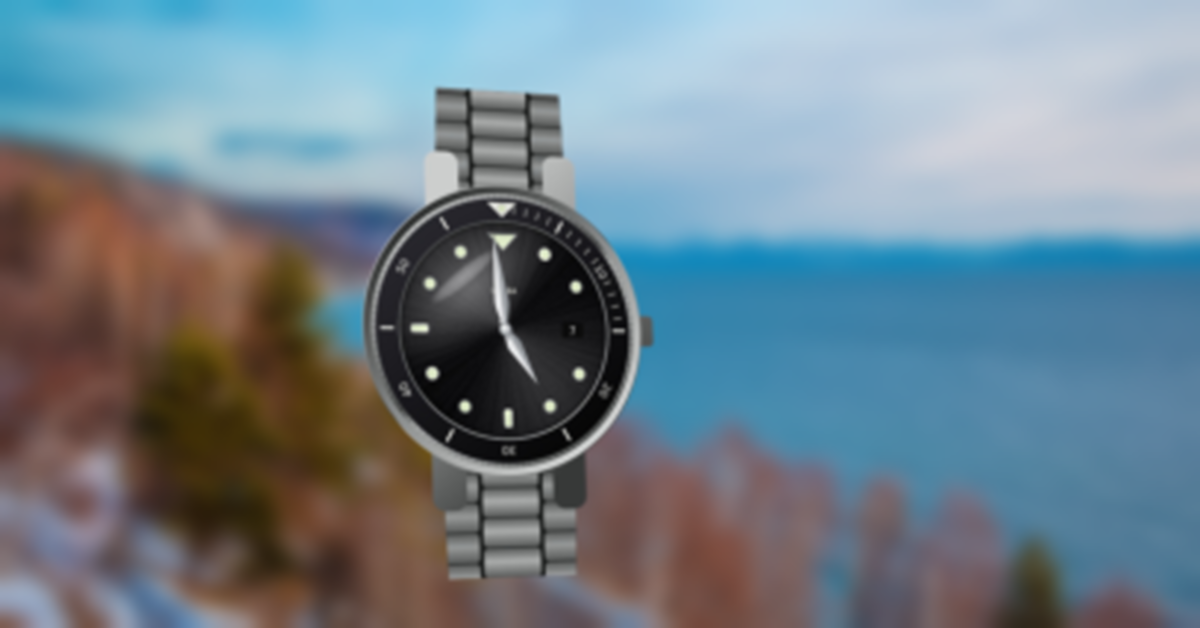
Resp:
4:59
